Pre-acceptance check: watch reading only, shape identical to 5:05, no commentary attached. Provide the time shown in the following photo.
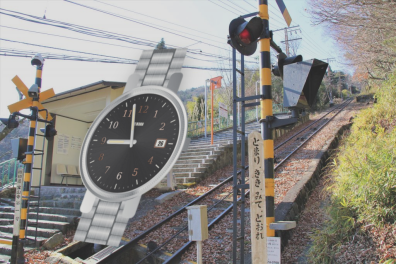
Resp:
8:57
